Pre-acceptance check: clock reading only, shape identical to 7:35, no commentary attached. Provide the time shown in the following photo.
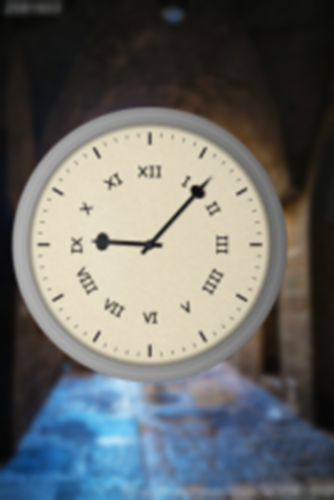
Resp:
9:07
